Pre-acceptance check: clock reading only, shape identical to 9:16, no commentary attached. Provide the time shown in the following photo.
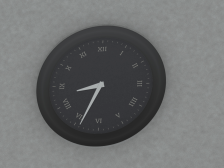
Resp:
8:34
